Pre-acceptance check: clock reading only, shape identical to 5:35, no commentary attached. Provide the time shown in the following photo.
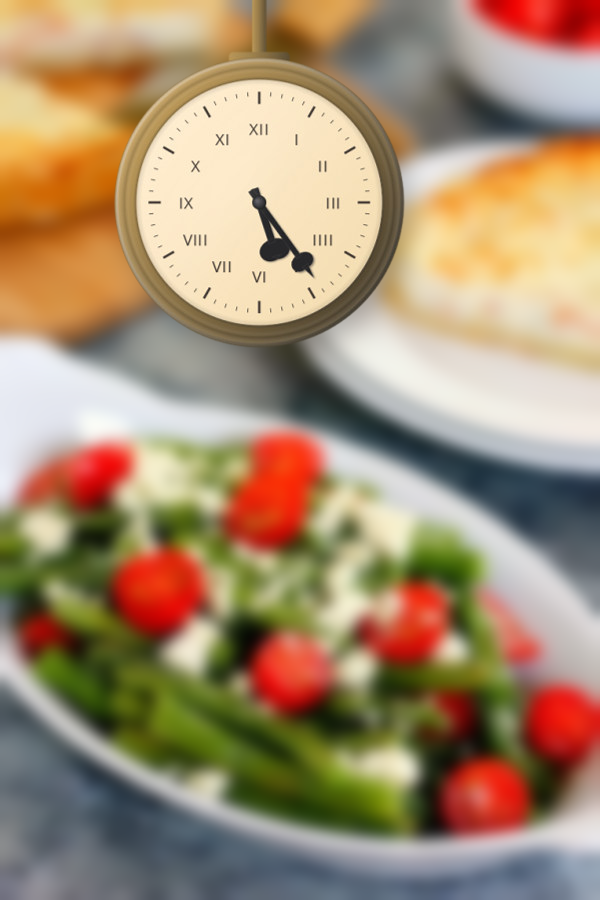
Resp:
5:24
